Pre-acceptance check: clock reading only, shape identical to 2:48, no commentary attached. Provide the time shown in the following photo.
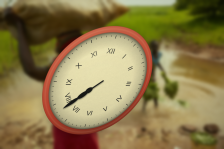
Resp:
7:38
